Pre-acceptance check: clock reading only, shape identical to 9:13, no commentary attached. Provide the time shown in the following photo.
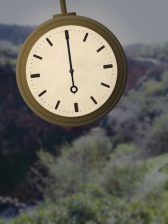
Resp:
6:00
